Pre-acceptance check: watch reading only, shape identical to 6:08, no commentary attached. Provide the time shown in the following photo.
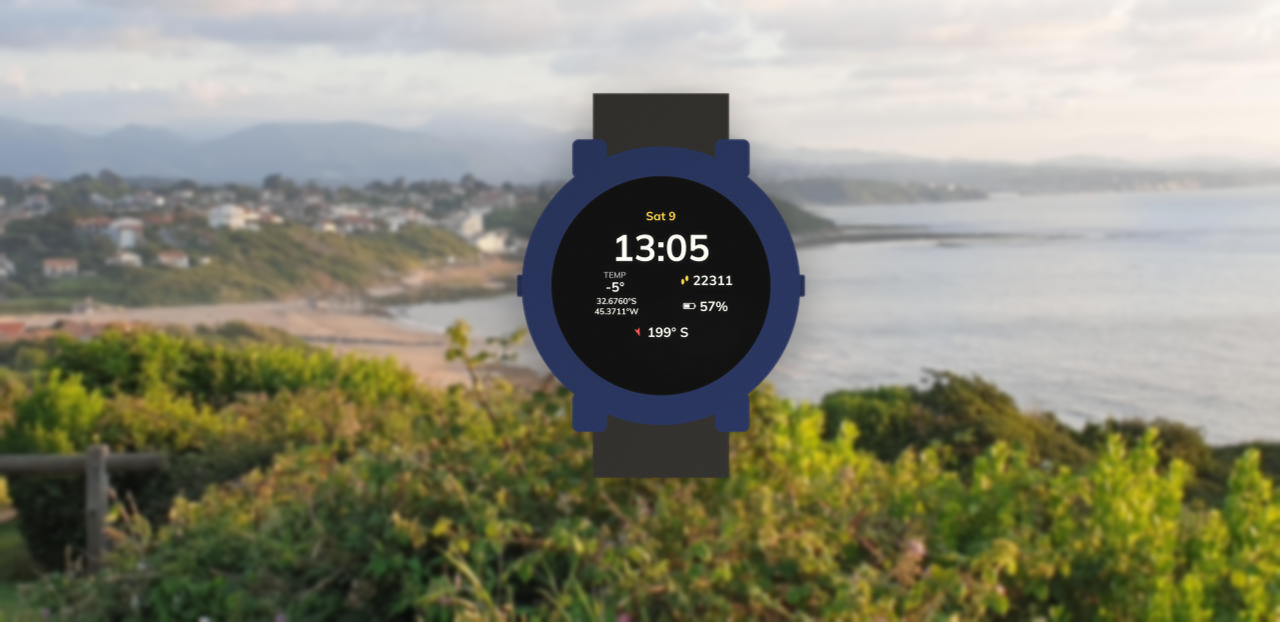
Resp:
13:05
